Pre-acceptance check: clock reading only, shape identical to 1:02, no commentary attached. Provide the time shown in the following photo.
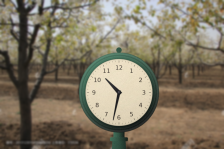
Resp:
10:32
